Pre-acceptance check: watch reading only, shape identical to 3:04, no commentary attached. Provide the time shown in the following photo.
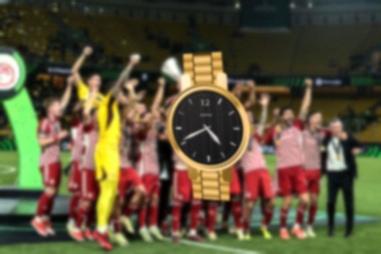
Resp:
4:41
